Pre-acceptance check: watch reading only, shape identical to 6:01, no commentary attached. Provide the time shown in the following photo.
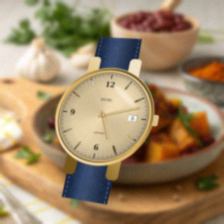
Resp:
5:12
